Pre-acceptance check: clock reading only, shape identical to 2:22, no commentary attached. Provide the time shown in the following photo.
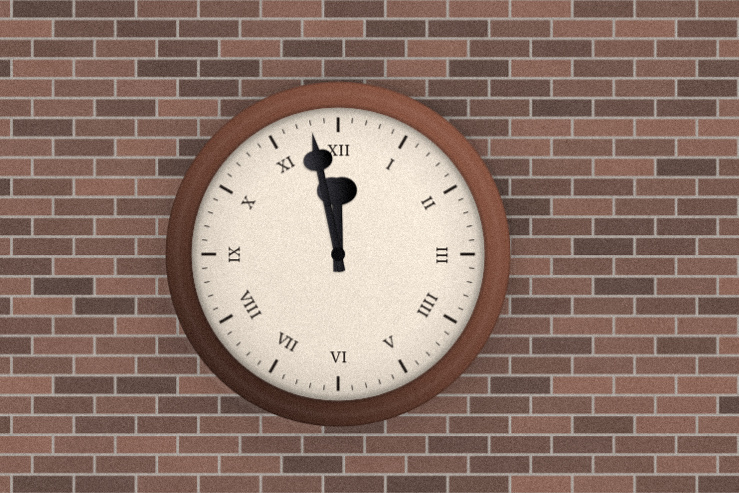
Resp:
11:58
